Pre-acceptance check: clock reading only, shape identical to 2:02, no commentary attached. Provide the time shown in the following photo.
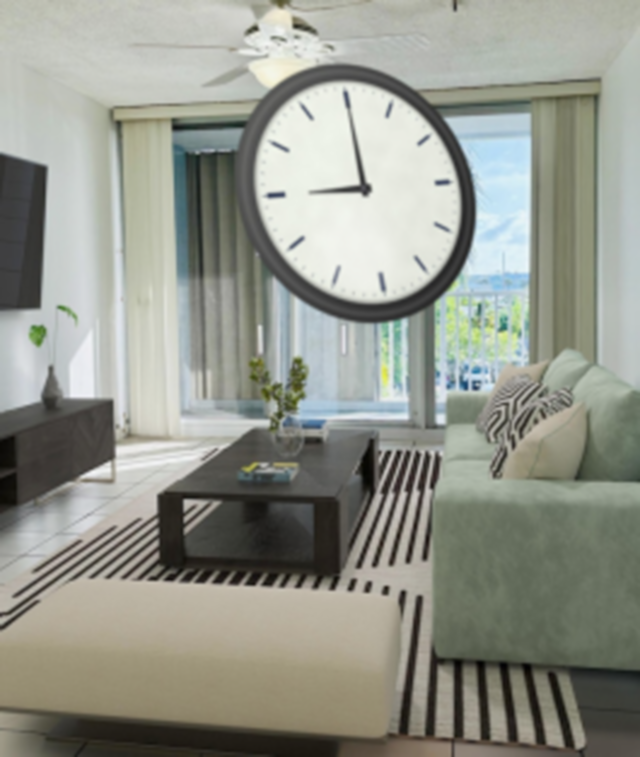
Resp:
9:00
